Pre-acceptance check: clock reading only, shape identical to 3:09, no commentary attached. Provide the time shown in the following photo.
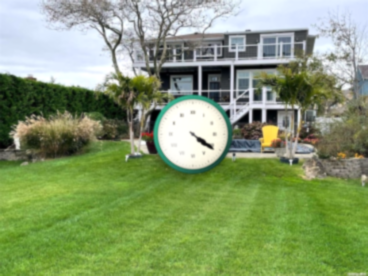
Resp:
4:21
